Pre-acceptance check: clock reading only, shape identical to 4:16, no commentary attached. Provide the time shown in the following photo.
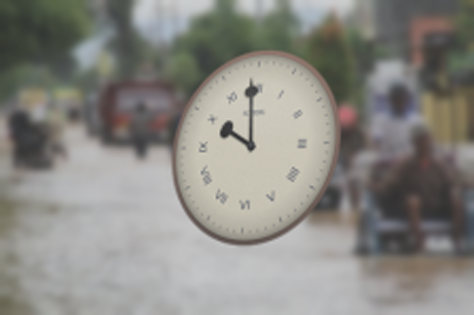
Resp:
9:59
